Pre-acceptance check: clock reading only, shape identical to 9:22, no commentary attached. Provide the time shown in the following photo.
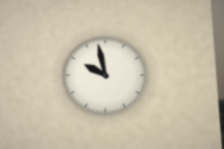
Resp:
9:58
